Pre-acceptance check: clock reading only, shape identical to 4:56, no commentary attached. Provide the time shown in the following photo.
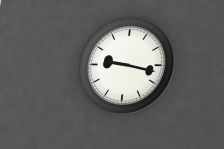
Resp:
9:17
